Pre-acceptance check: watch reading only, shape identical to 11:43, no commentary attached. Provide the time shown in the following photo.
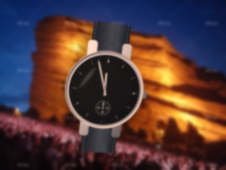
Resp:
11:57
